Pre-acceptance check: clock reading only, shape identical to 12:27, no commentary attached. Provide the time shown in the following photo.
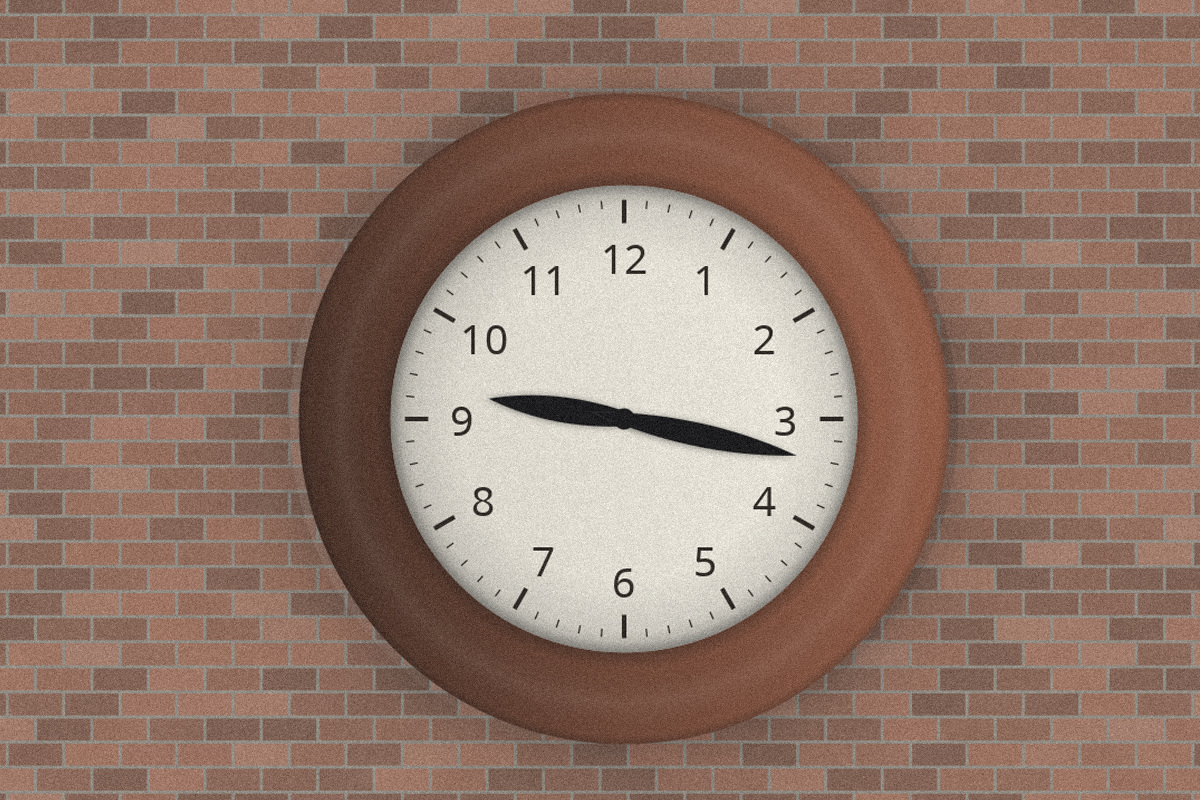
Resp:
9:17
